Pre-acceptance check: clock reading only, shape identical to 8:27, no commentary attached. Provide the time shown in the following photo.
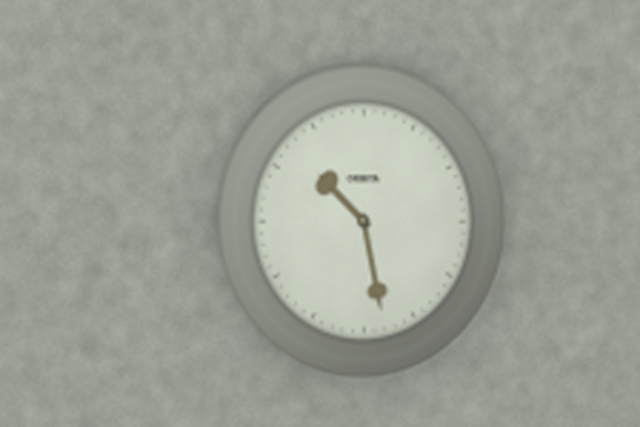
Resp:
10:28
